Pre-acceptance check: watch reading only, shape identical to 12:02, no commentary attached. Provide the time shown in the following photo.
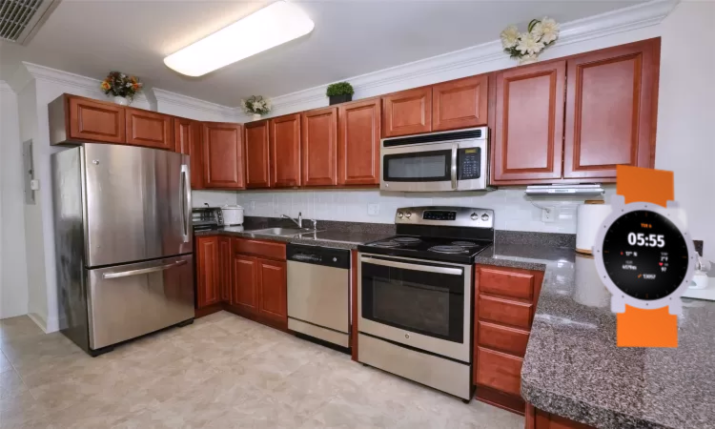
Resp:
5:55
